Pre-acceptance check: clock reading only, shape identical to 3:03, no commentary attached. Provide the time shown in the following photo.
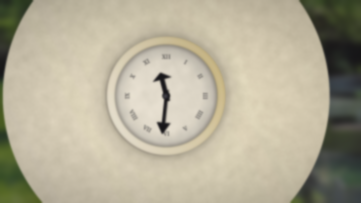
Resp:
11:31
